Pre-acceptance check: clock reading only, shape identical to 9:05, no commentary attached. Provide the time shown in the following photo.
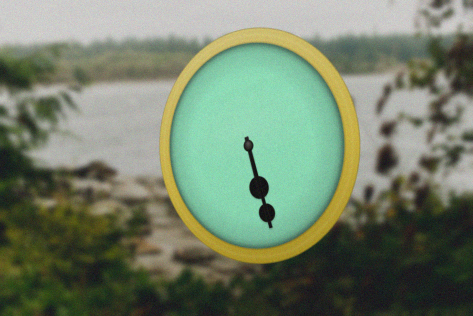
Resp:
5:27
